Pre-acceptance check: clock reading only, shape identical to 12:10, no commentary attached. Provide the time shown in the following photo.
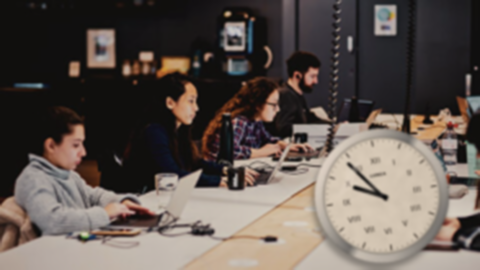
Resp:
9:54
